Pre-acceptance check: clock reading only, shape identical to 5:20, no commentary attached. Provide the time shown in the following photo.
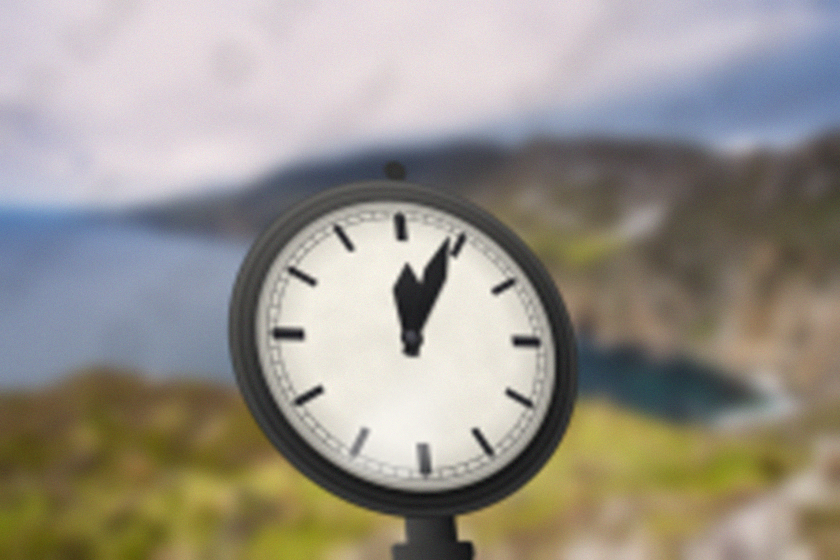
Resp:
12:04
